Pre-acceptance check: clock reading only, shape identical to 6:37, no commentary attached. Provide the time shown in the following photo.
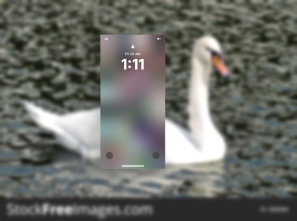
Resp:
1:11
